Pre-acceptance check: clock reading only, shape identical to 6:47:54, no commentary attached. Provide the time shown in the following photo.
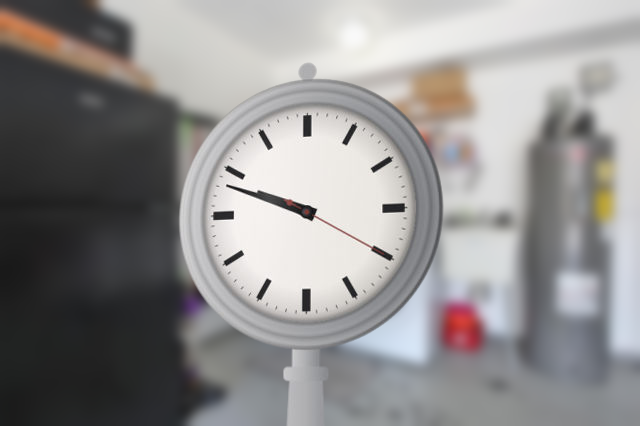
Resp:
9:48:20
